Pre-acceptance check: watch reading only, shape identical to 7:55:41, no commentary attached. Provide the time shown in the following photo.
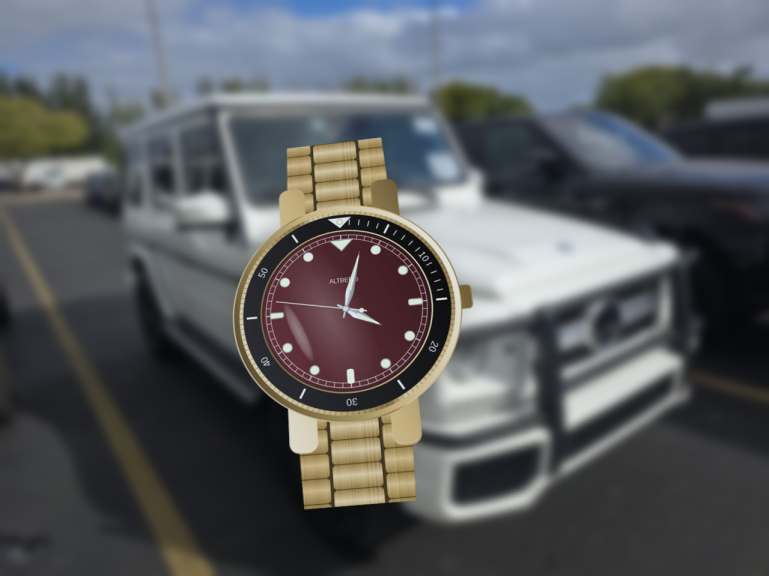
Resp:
4:02:47
